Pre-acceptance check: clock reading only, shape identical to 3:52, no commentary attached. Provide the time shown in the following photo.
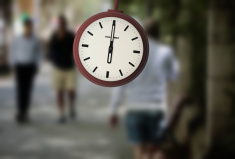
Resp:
6:00
